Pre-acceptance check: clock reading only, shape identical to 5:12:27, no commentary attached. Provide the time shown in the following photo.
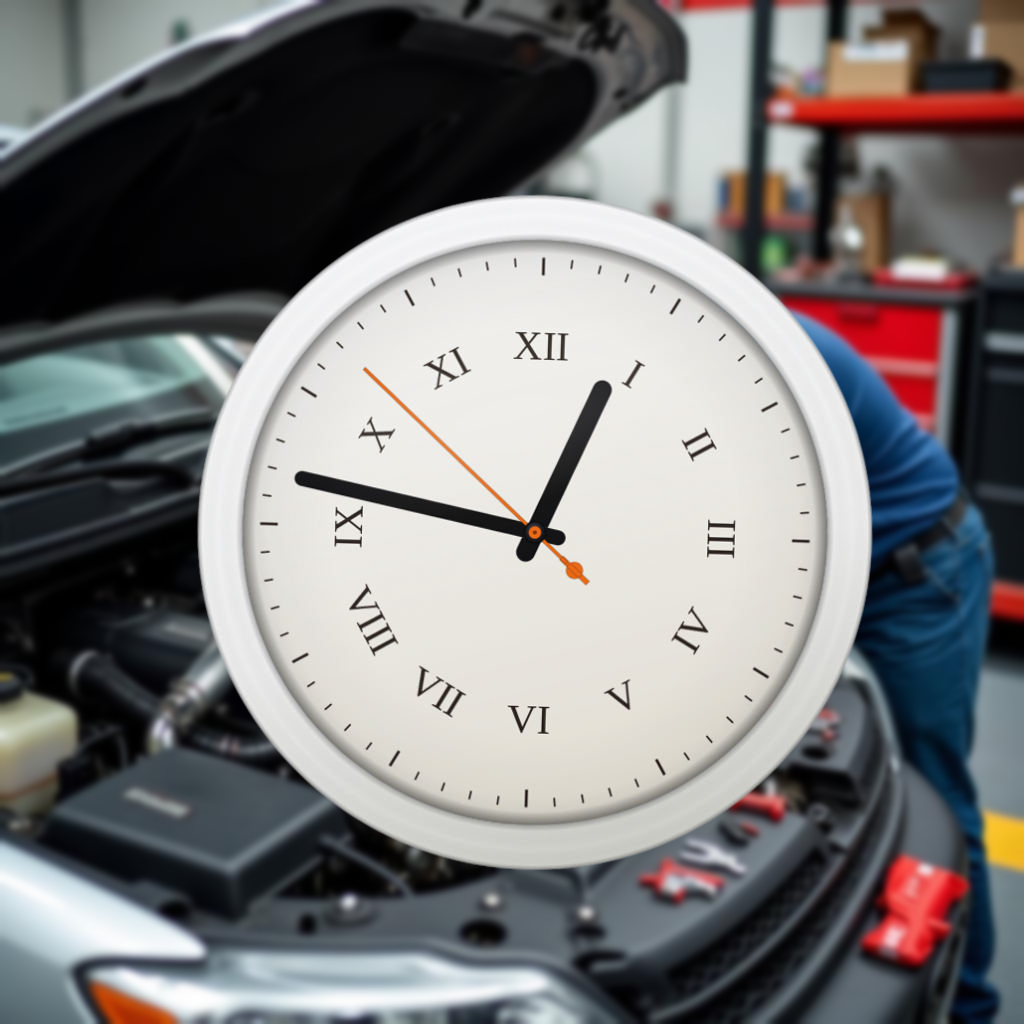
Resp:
12:46:52
